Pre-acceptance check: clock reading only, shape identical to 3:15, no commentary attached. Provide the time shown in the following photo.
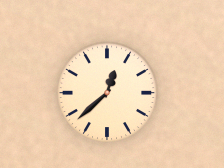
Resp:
12:38
